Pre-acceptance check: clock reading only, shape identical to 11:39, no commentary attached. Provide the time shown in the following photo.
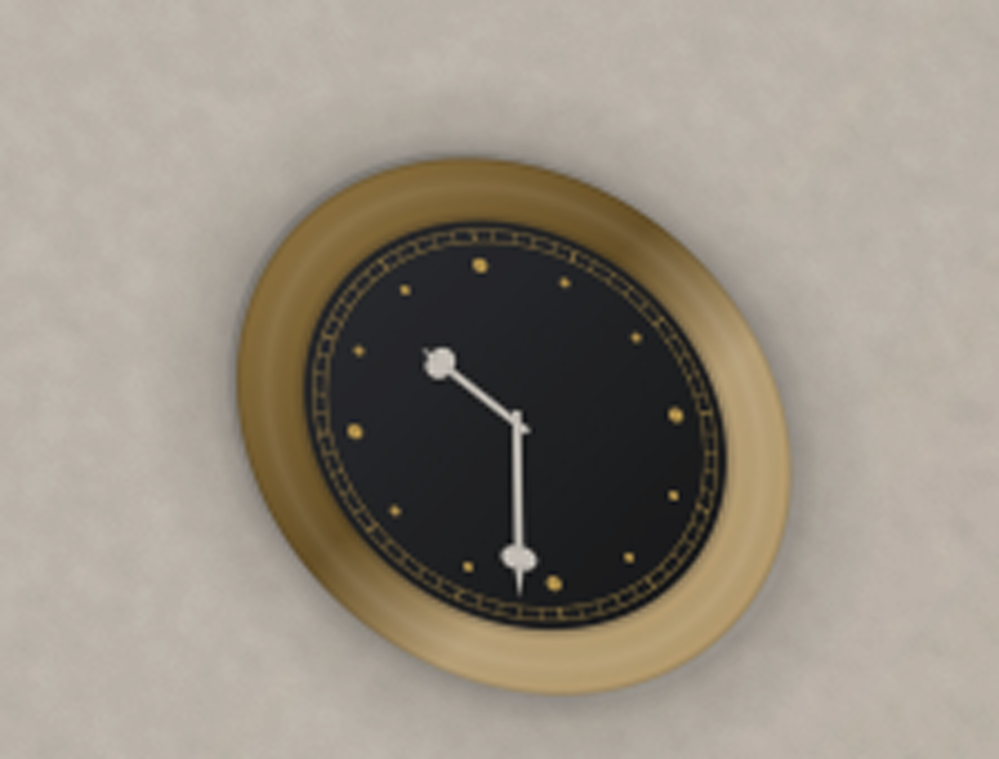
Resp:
10:32
